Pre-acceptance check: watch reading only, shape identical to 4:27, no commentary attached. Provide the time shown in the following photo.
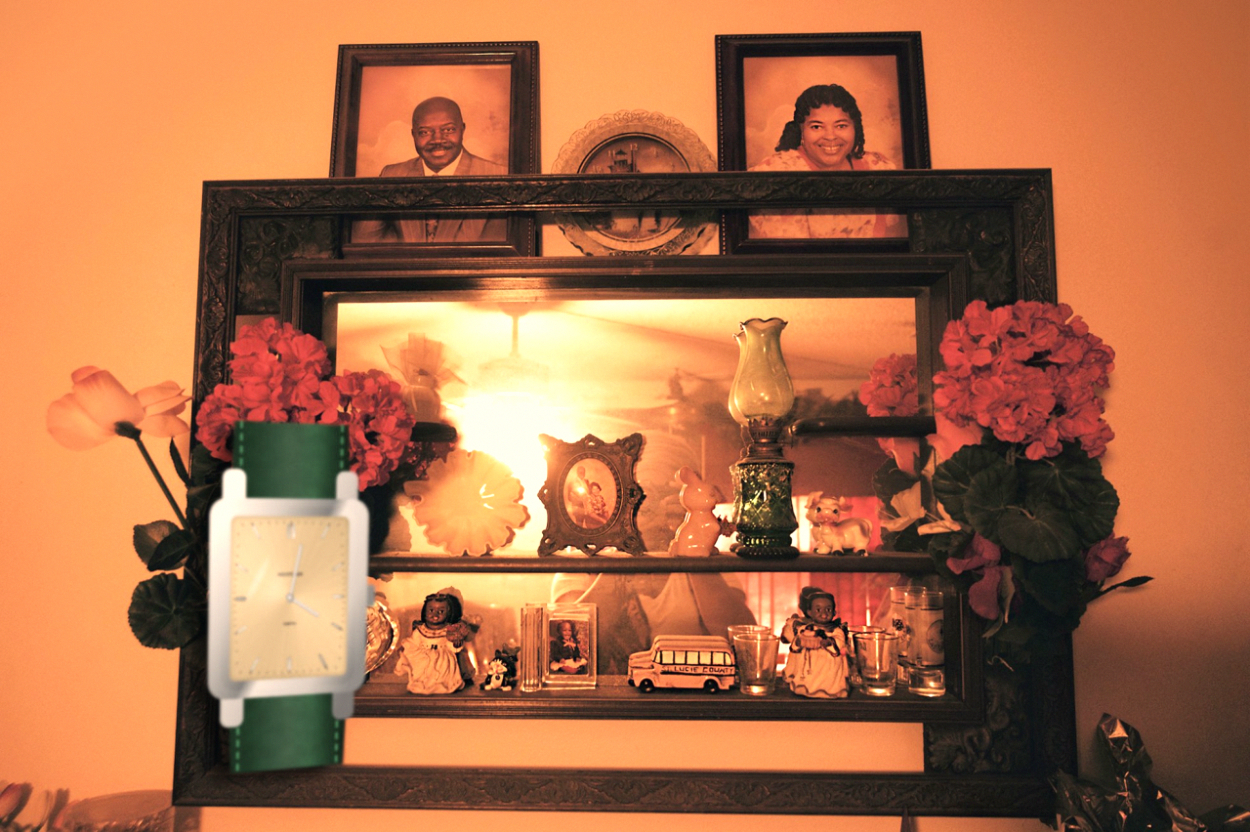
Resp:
4:02
